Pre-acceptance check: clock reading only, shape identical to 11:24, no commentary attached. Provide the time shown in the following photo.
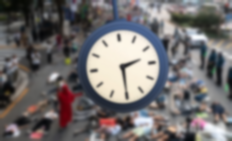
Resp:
2:30
